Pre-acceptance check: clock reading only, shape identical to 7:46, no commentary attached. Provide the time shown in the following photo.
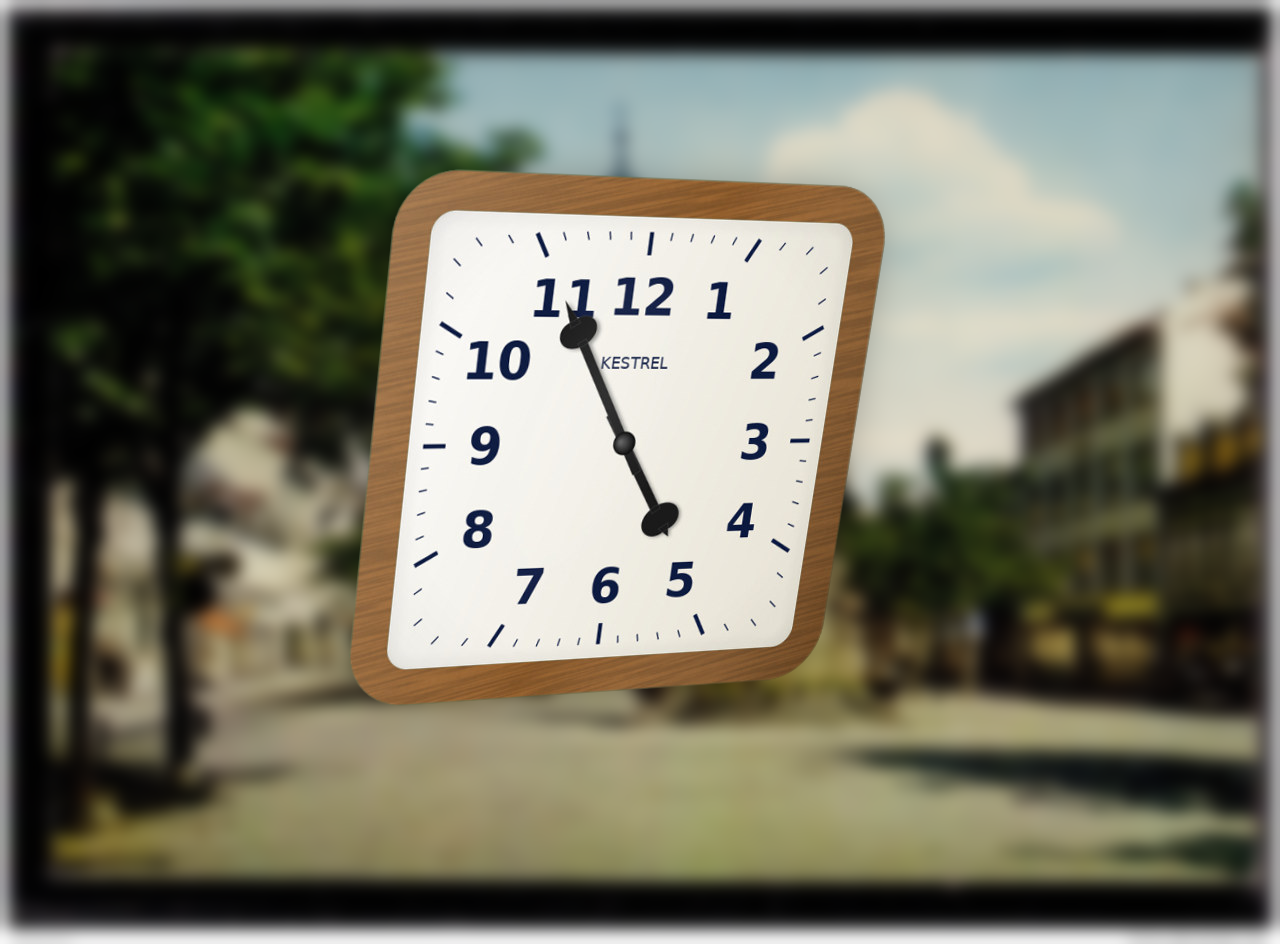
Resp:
4:55
